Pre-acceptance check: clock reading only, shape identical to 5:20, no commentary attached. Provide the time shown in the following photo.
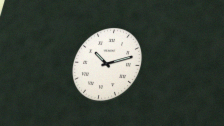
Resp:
10:12
